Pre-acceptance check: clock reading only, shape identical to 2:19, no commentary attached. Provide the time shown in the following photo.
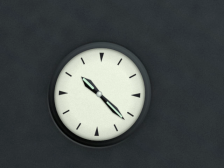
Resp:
10:22
